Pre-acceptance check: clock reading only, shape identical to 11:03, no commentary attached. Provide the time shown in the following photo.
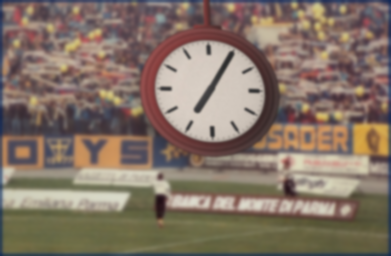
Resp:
7:05
